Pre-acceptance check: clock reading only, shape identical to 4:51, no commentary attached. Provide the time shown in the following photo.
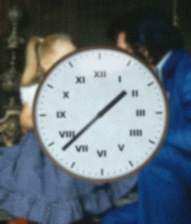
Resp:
1:38
